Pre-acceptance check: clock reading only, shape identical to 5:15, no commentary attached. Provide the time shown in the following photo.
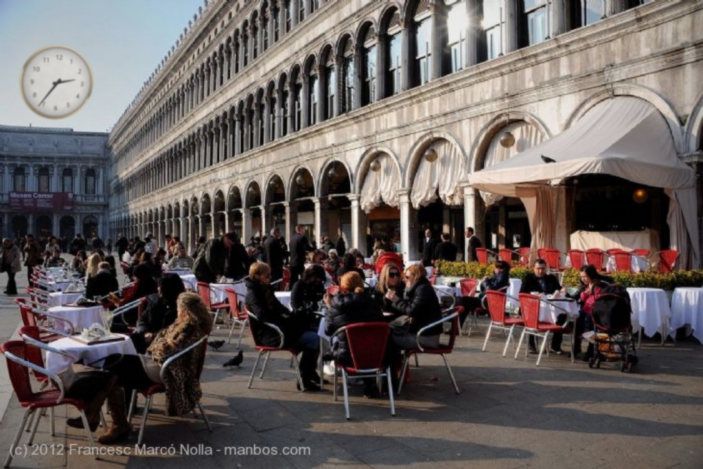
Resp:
2:36
